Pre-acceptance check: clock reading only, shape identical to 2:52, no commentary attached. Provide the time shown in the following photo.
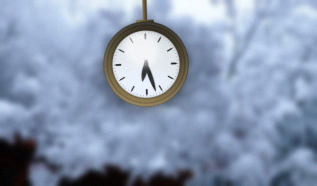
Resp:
6:27
